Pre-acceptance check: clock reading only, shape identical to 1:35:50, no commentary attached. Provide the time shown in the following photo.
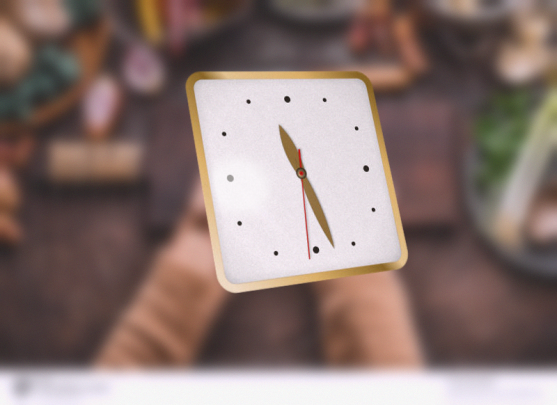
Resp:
11:27:31
